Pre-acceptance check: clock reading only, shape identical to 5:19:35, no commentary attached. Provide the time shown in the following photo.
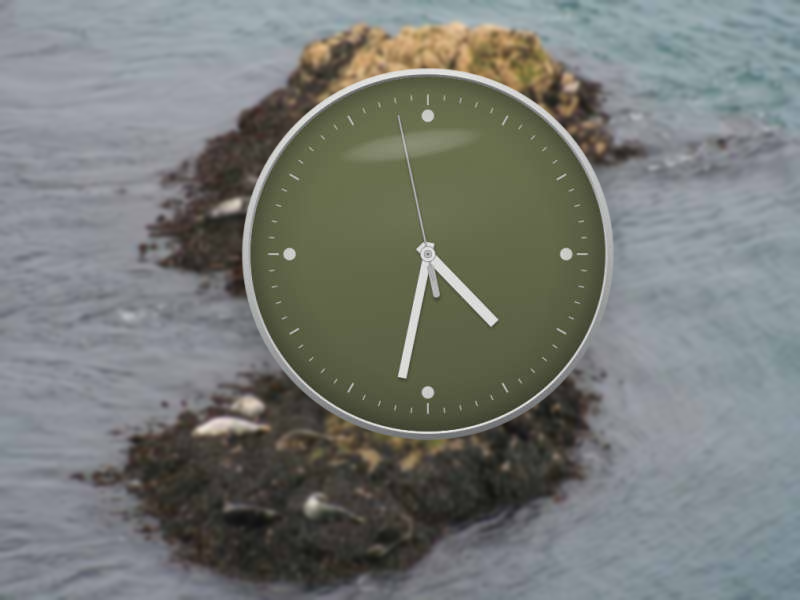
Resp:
4:31:58
